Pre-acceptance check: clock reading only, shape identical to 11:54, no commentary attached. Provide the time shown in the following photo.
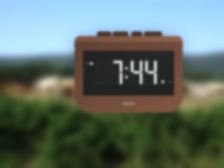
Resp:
7:44
